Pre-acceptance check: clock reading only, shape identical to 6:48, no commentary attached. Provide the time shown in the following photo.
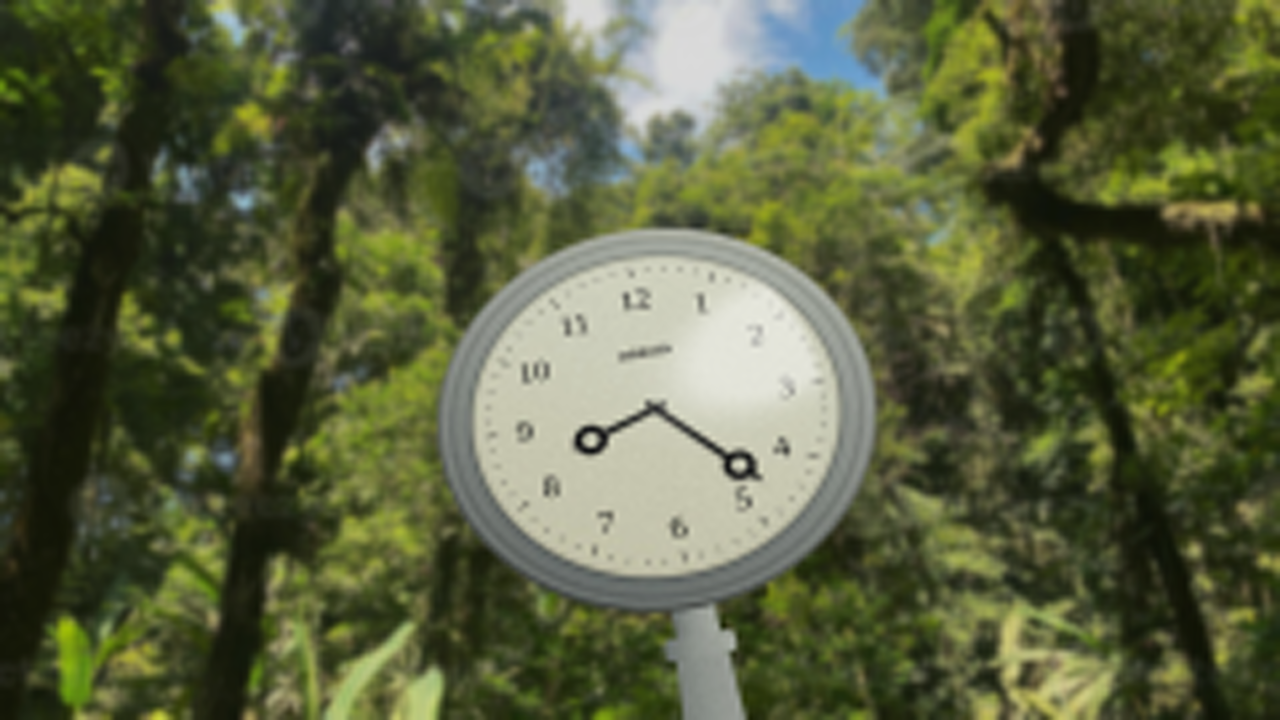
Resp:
8:23
